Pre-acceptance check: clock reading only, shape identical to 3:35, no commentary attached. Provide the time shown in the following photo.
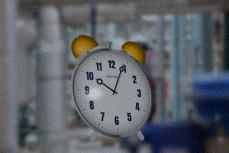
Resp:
10:04
